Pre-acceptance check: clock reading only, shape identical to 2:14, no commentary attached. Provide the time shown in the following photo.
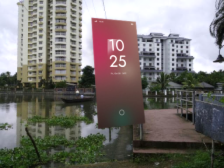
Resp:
10:25
